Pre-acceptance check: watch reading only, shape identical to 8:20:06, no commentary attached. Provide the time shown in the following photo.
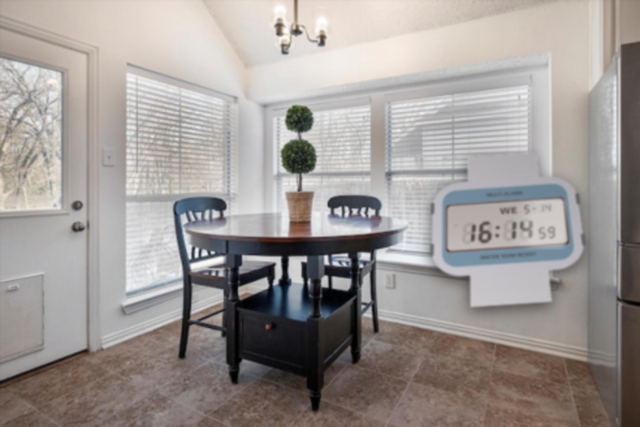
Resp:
16:14:59
